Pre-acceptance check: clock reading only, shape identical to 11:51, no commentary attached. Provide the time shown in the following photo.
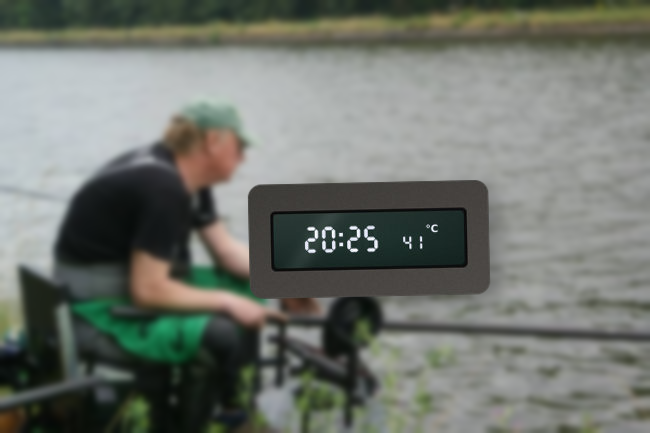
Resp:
20:25
